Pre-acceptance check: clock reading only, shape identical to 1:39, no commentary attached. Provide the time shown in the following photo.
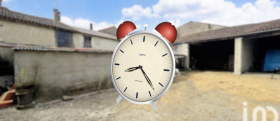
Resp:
8:23
